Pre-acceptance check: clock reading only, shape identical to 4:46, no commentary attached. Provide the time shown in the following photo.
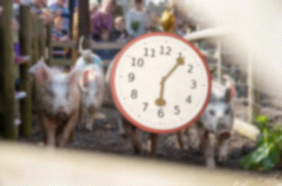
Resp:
6:06
